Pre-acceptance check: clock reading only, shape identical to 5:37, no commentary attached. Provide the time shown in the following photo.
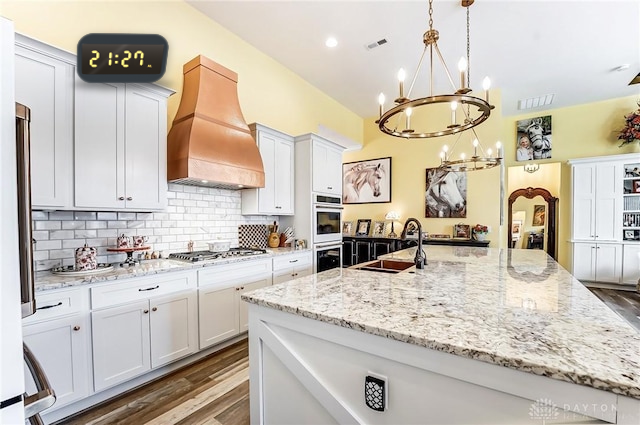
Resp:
21:27
